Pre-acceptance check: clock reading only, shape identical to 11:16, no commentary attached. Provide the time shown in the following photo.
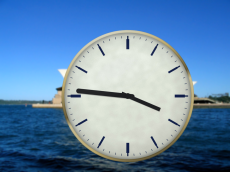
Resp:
3:46
